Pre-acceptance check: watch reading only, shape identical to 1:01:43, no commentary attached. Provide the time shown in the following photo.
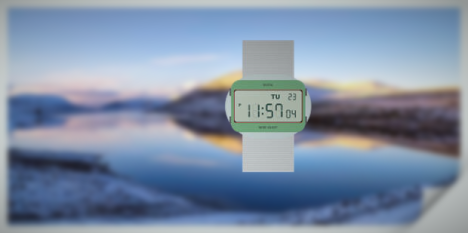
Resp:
11:57:04
